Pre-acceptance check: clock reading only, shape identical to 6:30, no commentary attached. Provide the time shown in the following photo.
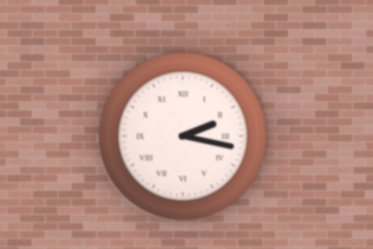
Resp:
2:17
